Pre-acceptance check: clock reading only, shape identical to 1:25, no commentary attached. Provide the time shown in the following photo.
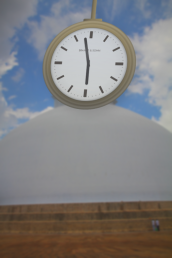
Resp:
5:58
